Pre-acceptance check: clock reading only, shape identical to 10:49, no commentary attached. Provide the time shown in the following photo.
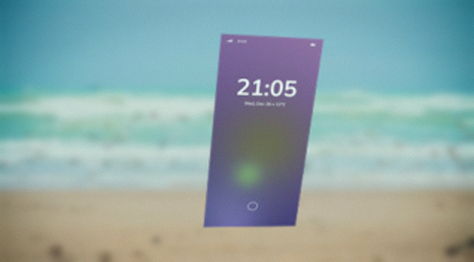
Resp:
21:05
